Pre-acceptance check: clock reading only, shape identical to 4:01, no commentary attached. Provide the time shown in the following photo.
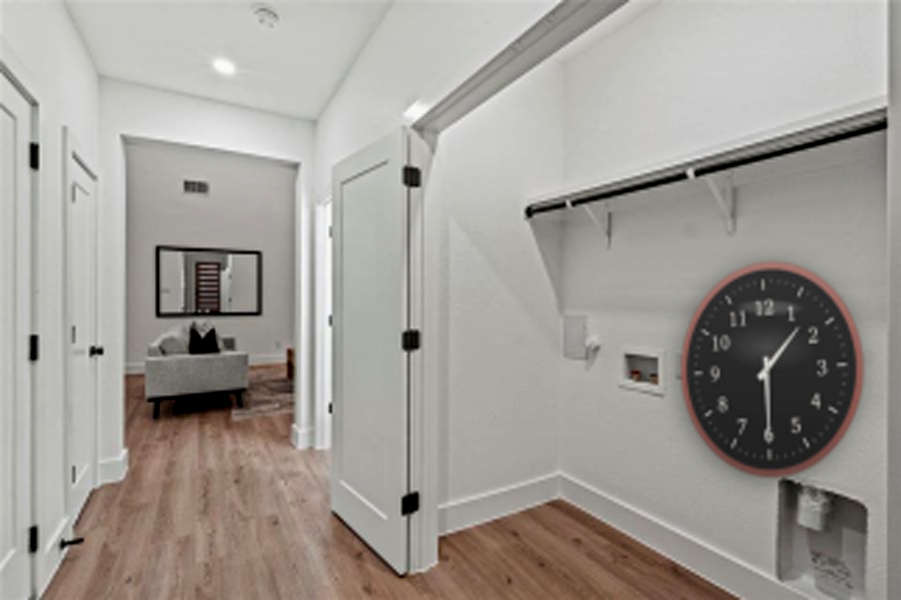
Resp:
1:30
